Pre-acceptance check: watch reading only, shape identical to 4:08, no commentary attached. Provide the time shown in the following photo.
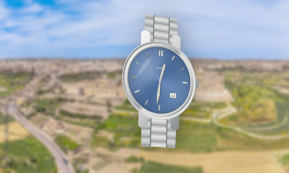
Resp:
12:31
